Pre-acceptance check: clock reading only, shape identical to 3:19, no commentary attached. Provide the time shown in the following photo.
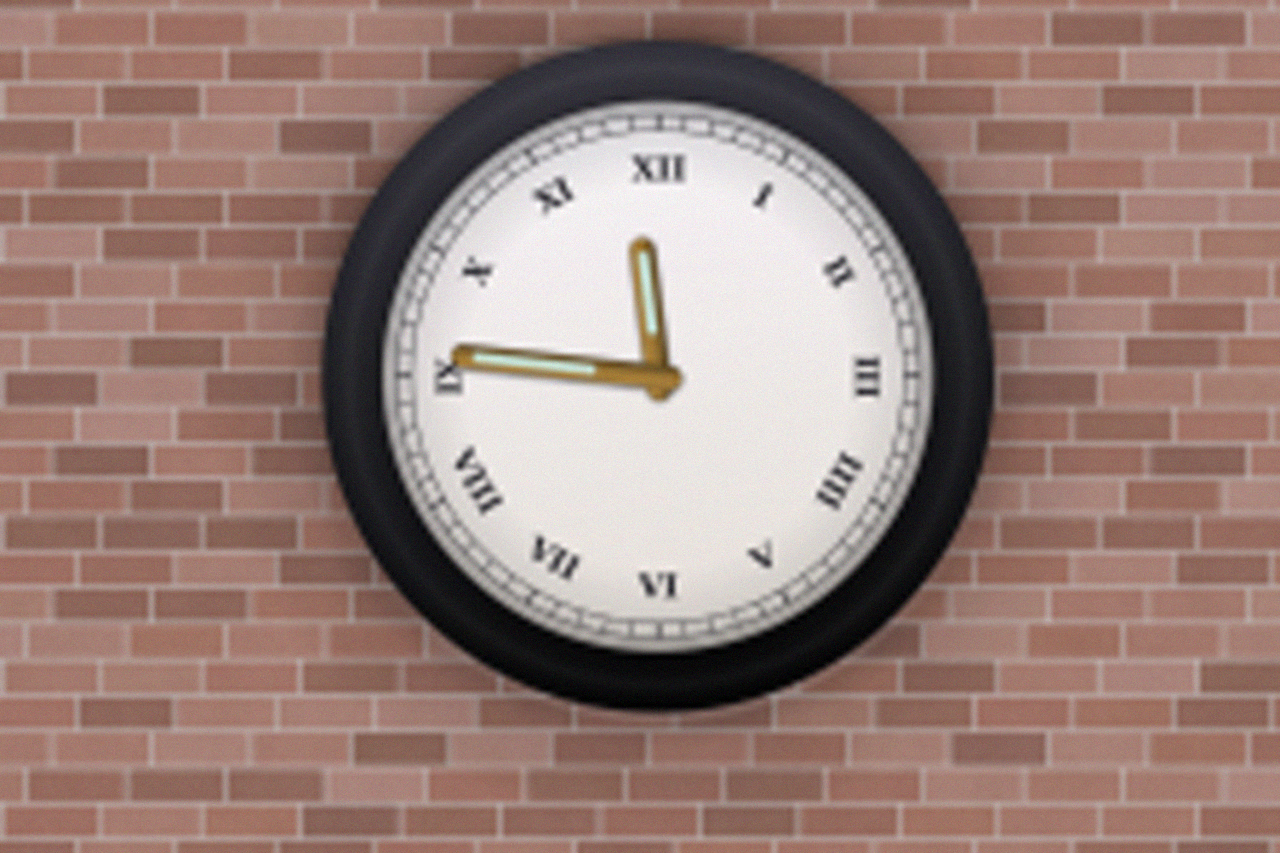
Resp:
11:46
